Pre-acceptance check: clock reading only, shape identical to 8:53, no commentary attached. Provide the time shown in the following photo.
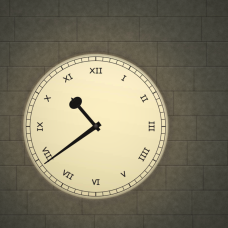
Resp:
10:39
